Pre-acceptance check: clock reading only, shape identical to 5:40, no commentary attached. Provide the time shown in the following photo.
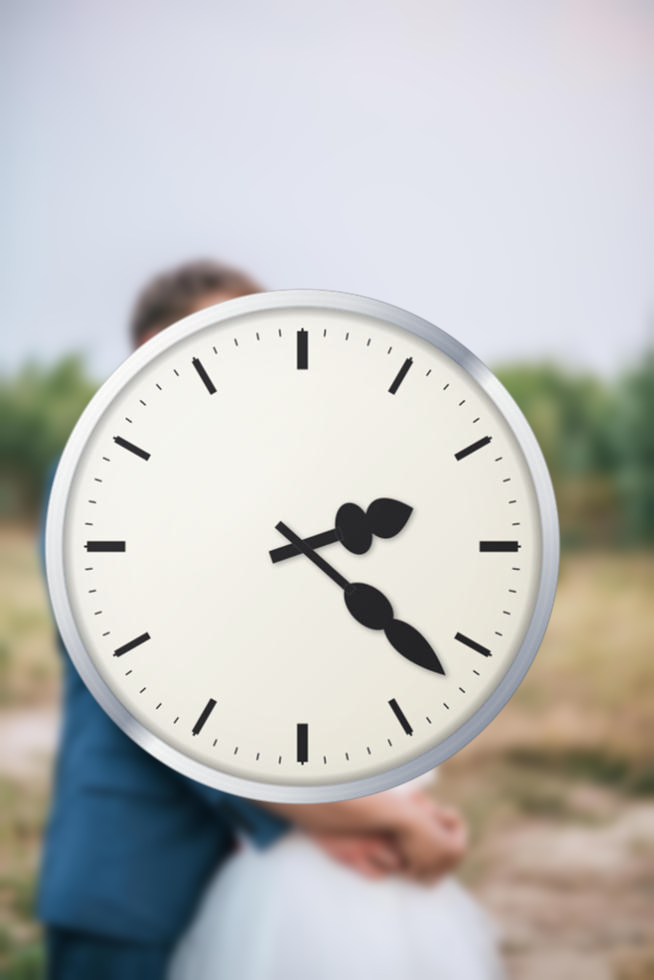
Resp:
2:22
